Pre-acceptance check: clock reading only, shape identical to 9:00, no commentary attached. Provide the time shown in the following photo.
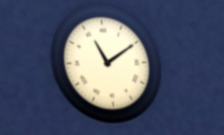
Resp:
11:10
